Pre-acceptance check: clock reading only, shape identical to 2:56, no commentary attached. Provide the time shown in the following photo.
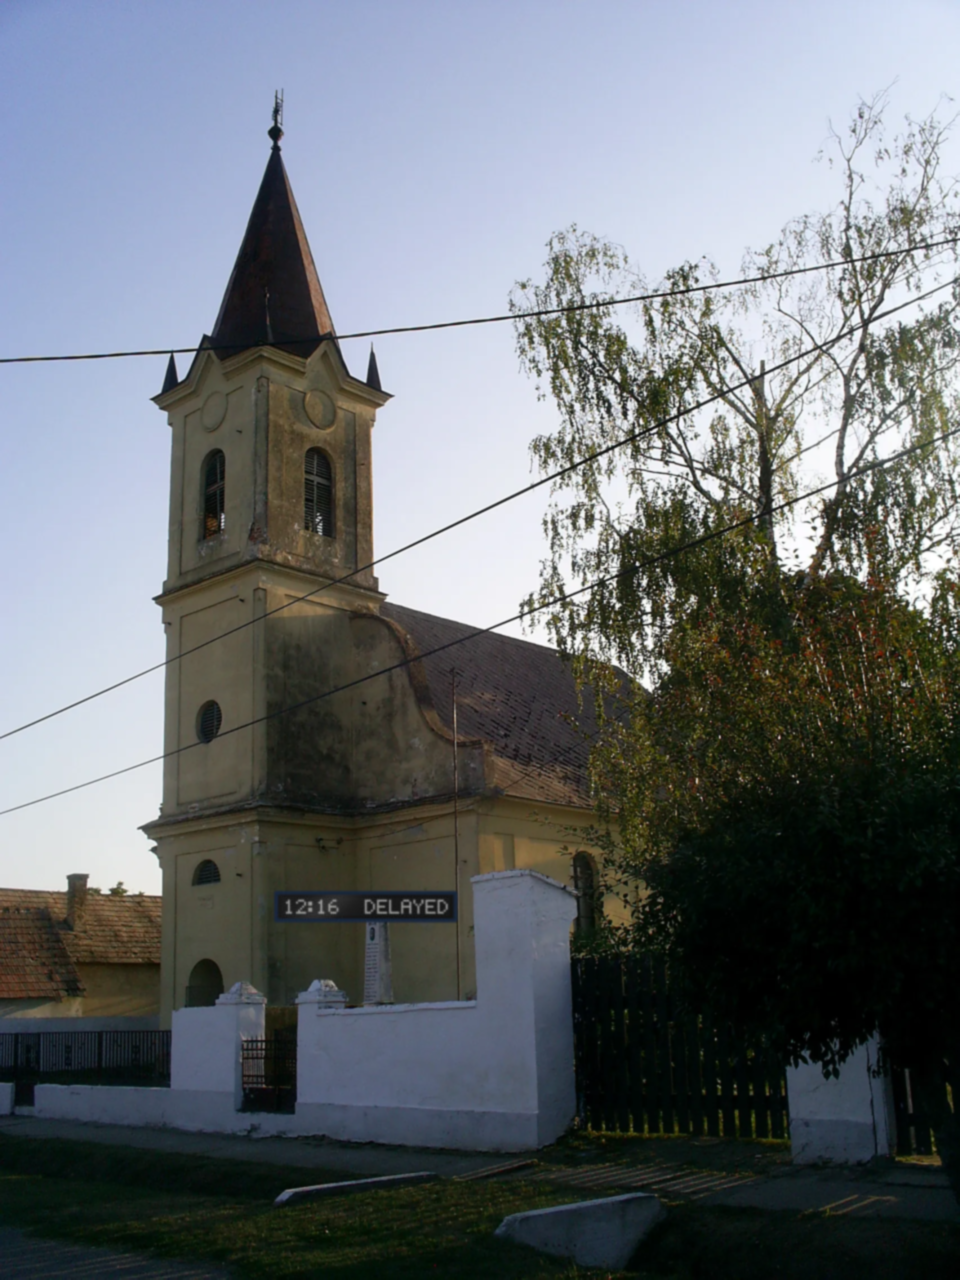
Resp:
12:16
